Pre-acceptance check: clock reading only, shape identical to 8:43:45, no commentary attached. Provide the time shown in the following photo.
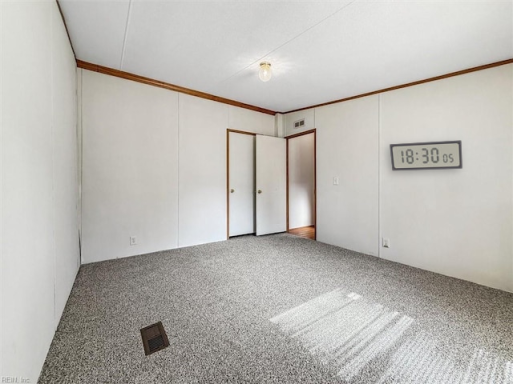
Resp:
18:30:05
